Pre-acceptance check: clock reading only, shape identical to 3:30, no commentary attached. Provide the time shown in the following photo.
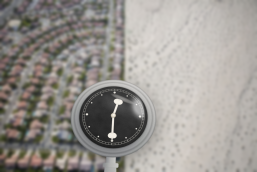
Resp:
12:30
